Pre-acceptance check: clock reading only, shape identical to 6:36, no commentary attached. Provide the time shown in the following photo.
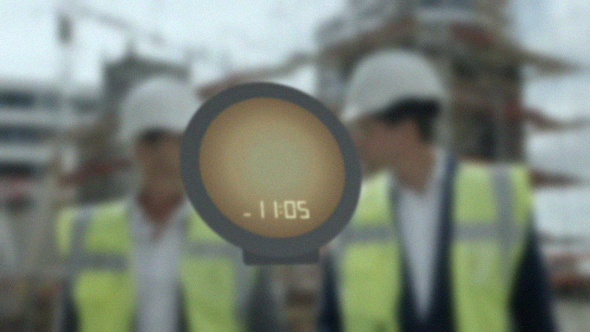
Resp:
11:05
